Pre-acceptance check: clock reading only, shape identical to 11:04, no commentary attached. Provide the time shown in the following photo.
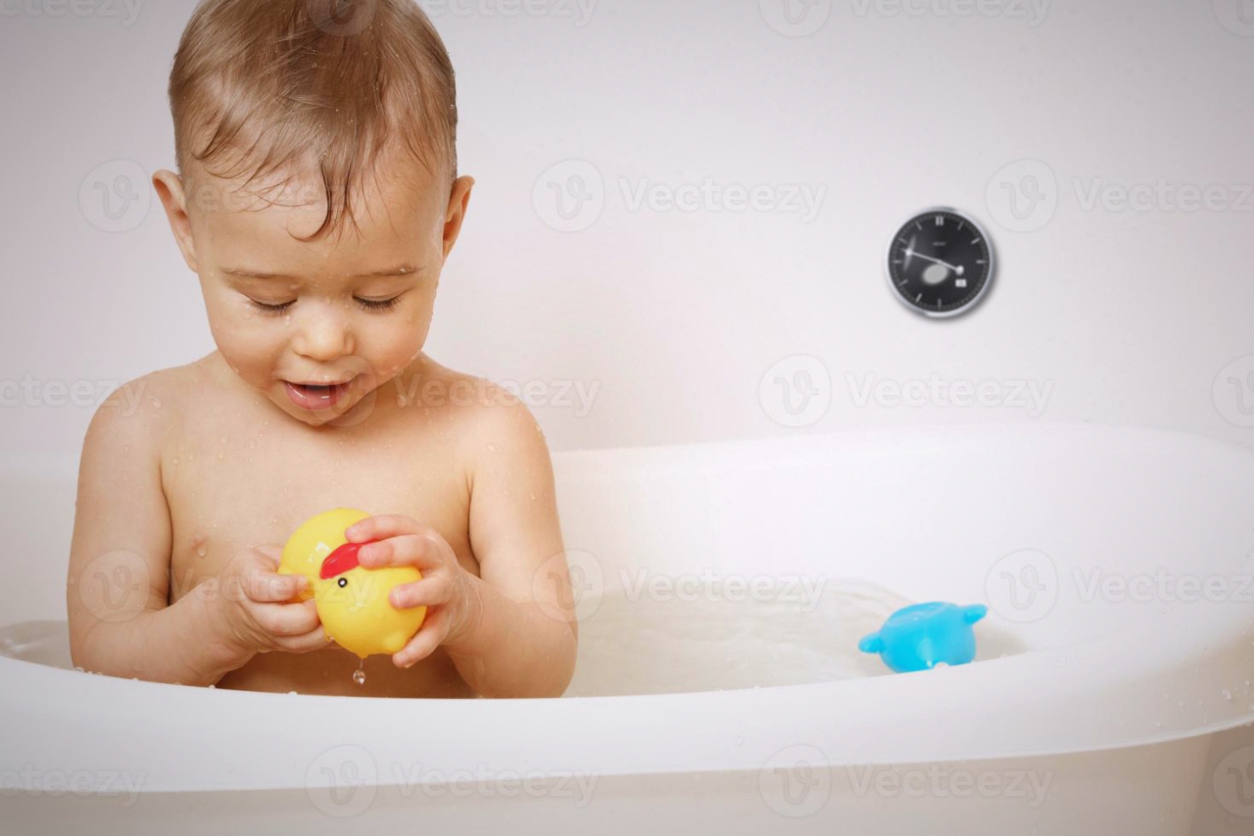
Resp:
3:48
